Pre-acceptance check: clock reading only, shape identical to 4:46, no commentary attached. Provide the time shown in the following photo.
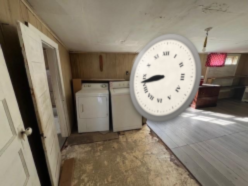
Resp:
8:43
